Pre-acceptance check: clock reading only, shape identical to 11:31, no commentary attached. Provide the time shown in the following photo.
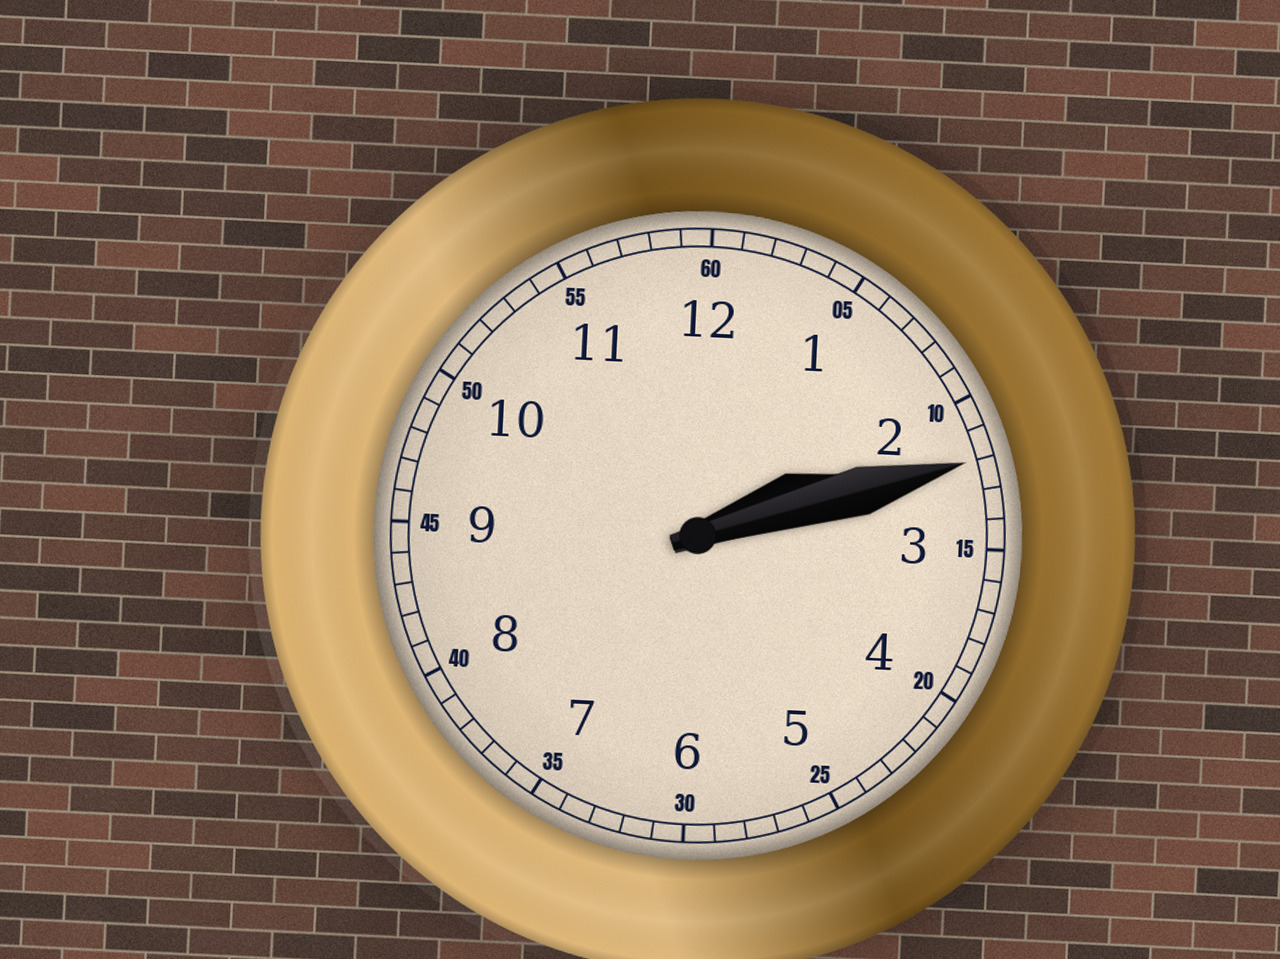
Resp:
2:12
